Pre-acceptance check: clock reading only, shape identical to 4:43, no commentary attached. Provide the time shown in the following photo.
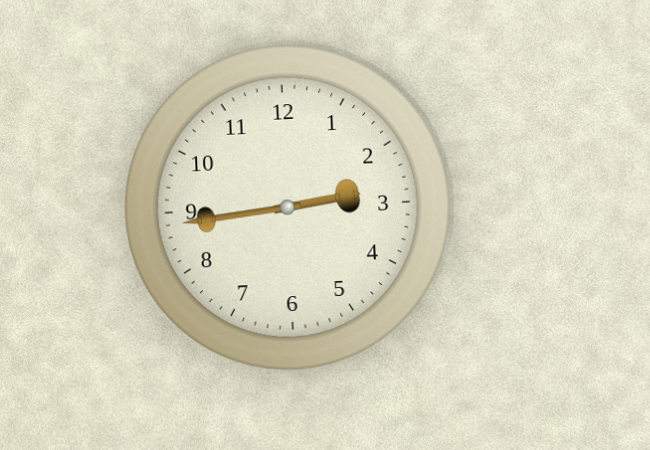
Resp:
2:44
